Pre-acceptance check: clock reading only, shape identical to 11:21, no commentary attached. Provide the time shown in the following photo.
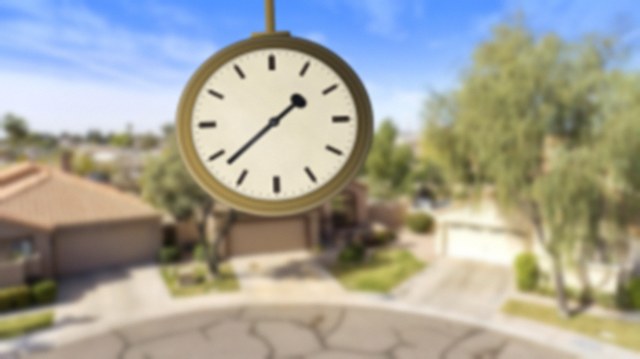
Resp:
1:38
